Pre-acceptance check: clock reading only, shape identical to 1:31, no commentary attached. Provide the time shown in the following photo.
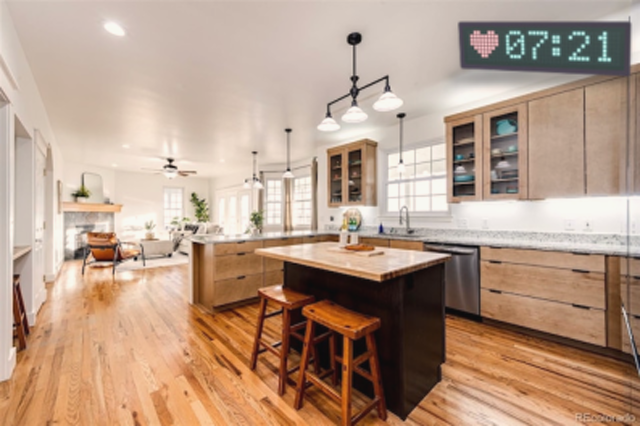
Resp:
7:21
